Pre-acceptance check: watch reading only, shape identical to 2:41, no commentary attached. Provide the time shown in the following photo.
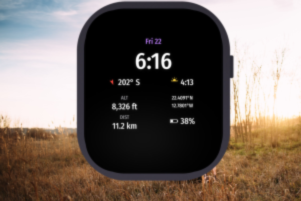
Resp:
6:16
